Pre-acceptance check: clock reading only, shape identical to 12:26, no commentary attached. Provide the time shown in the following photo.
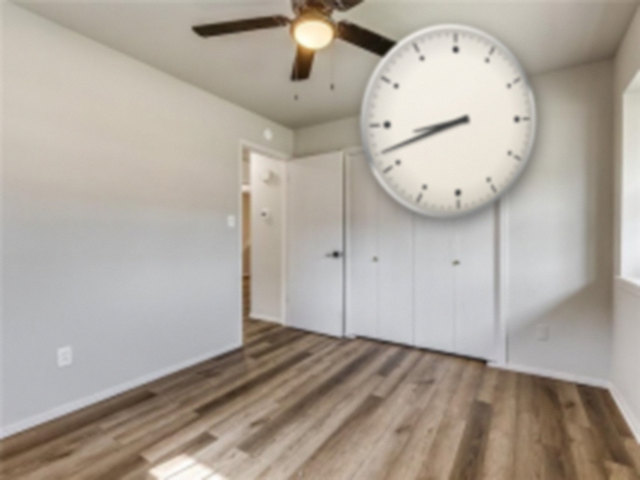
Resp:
8:42
